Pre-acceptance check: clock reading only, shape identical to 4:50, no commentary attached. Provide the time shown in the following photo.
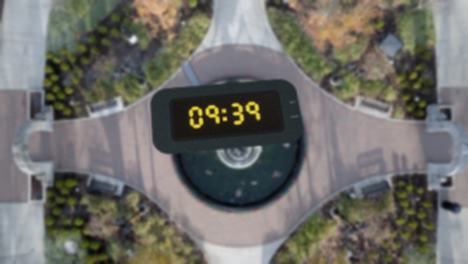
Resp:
9:39
